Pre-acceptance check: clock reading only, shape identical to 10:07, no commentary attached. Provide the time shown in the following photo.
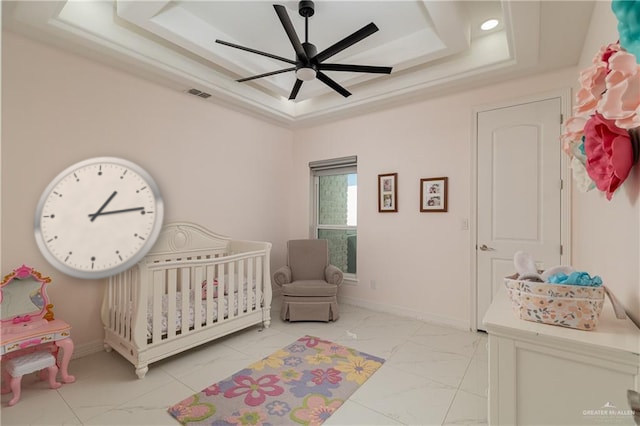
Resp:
1:14
